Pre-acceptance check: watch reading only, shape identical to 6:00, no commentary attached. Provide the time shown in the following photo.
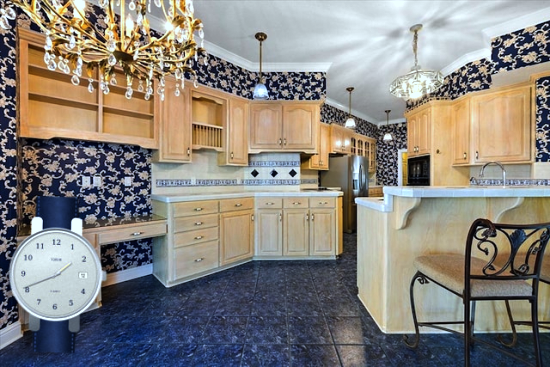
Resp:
1:41
